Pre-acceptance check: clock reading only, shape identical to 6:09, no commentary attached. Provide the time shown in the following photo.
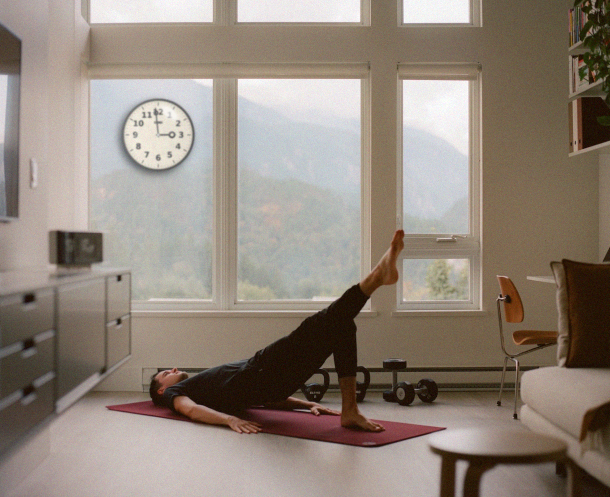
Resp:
2:59
